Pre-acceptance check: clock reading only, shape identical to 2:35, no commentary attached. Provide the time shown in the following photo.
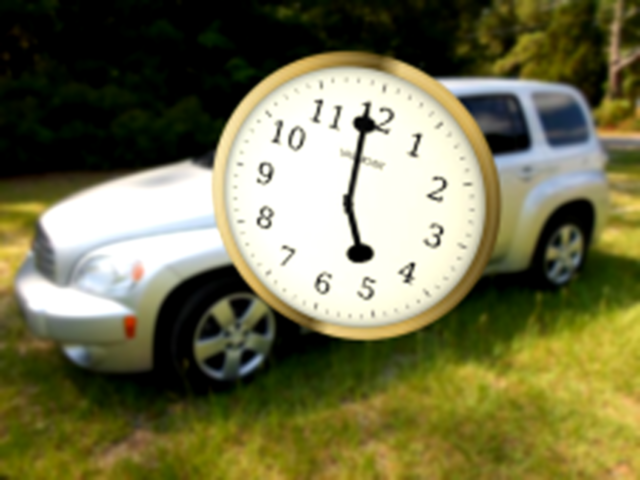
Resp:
4:59
